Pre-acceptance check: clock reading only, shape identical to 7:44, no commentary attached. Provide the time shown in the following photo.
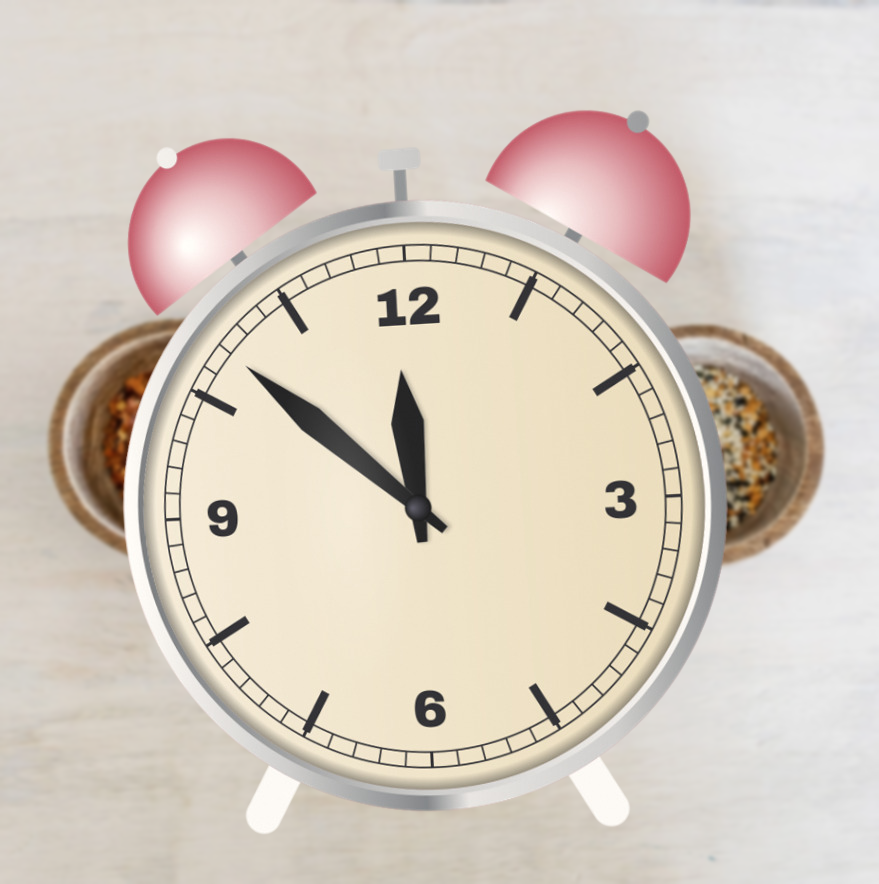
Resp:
11:52
